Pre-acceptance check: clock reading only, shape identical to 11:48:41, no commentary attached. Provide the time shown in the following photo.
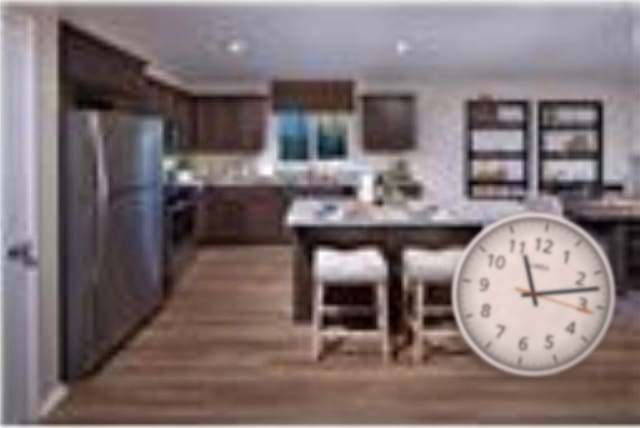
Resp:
11:12:16
